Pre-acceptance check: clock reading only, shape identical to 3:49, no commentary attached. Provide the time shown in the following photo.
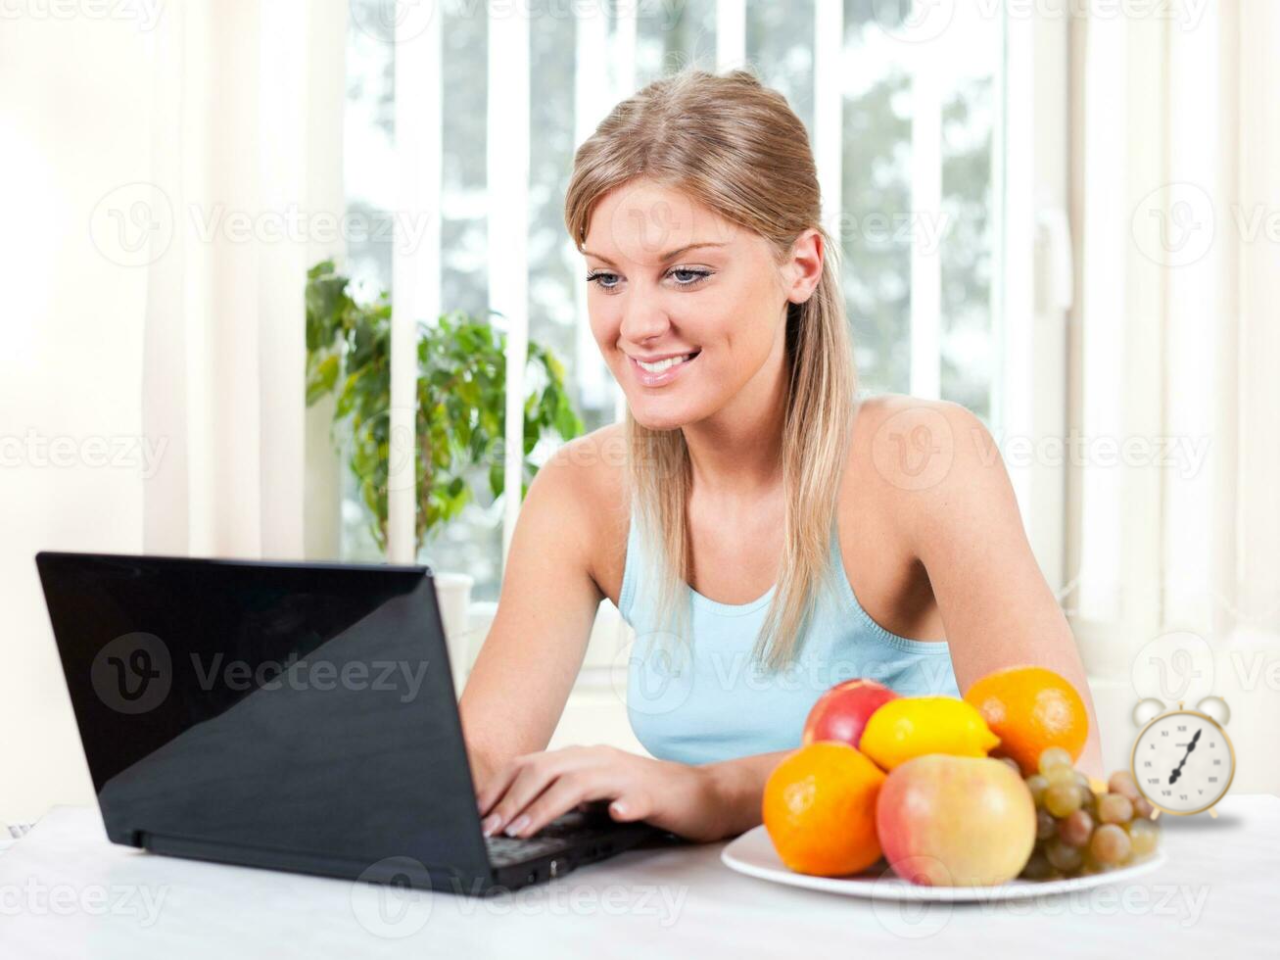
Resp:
7:05
